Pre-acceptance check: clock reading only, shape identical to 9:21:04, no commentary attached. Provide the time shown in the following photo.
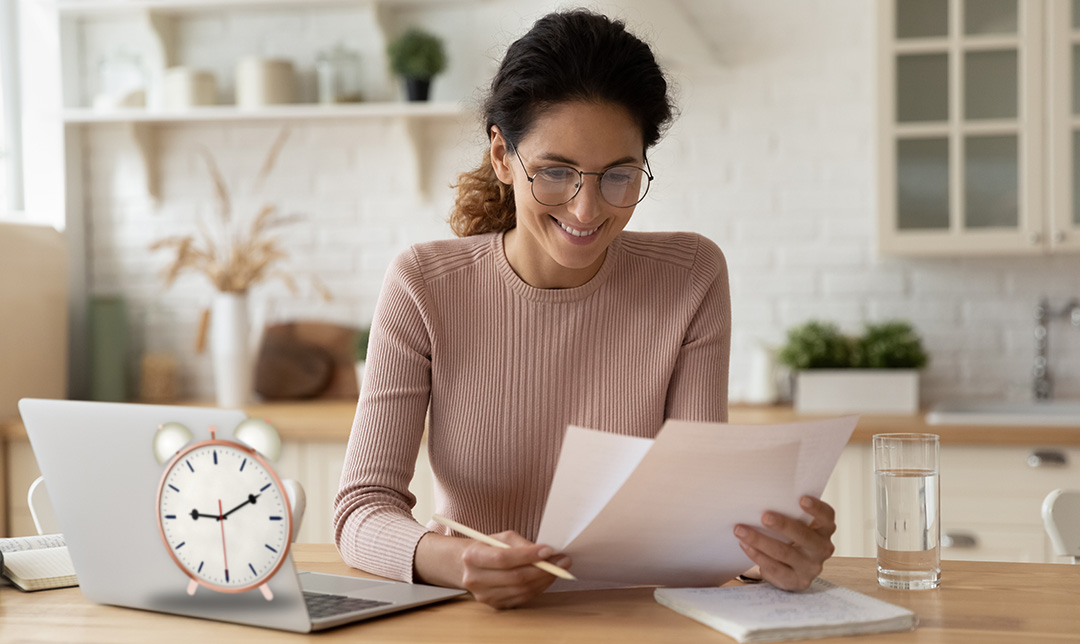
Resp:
9:10:30
